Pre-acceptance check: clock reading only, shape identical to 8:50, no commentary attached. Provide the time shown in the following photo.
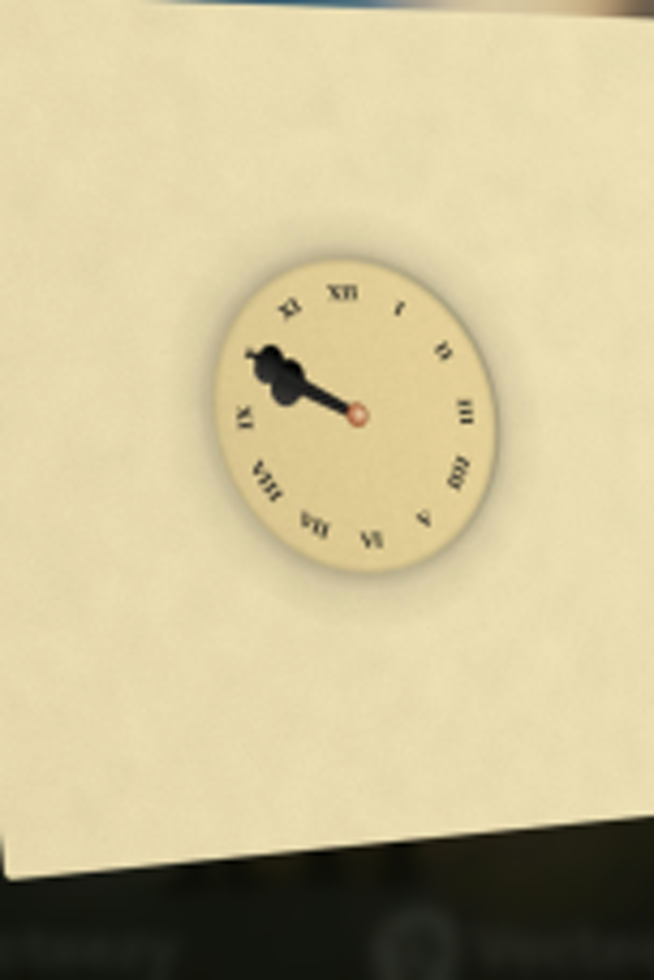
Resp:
9:50
